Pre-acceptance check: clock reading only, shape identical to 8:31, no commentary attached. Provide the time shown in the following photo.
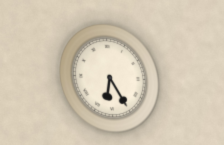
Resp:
6:25
